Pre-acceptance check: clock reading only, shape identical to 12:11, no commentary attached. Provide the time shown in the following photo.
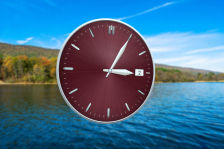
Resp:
3:05
